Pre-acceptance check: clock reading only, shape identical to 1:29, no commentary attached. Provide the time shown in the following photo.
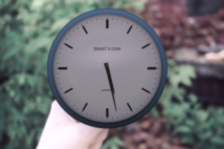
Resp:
5:28
